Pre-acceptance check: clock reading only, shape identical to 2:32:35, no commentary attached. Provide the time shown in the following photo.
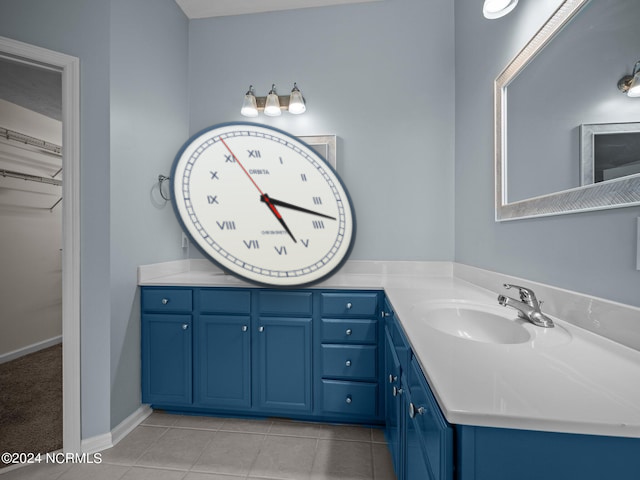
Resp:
5:17:56
